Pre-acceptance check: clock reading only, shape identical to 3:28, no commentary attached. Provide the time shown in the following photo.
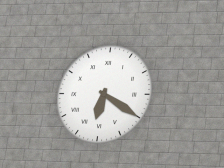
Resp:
6:20
